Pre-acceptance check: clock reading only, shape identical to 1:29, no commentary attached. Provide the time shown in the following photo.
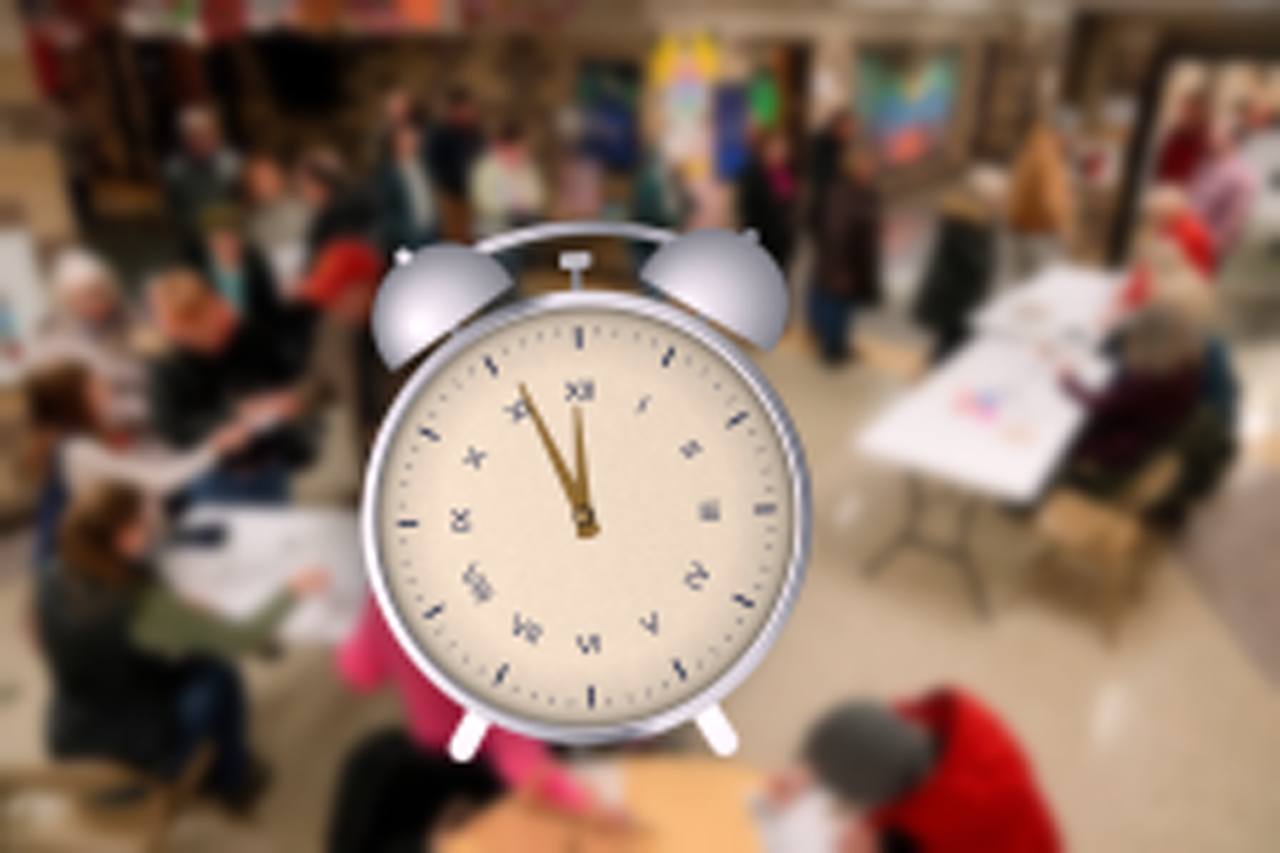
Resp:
11:56
